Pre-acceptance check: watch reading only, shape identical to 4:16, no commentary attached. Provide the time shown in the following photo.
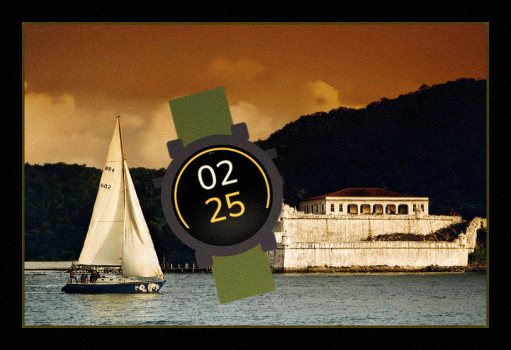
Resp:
2:25
